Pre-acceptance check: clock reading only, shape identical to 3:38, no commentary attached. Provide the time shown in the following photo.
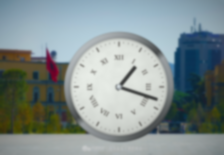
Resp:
1:18
